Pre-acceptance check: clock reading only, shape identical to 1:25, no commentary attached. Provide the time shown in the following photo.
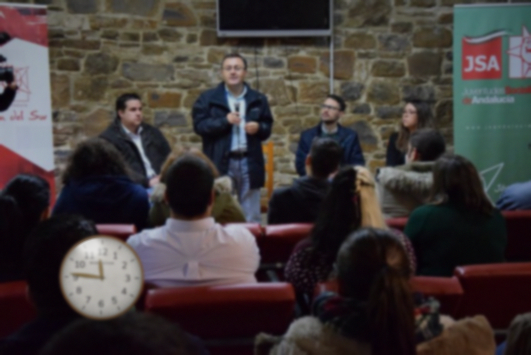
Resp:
11:46
